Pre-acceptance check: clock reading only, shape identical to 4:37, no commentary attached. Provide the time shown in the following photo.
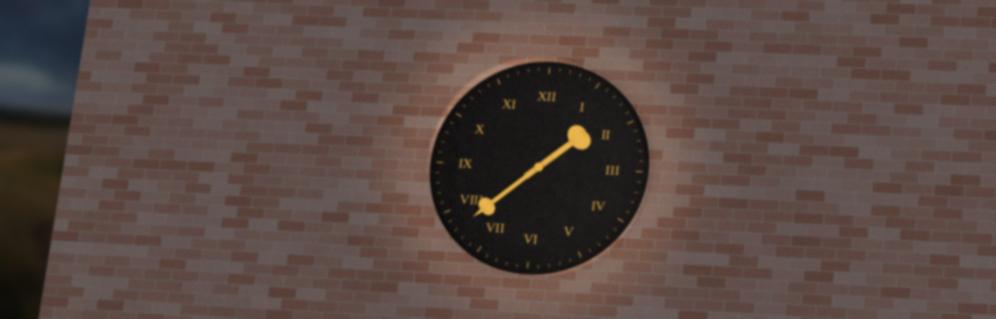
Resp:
1:38
